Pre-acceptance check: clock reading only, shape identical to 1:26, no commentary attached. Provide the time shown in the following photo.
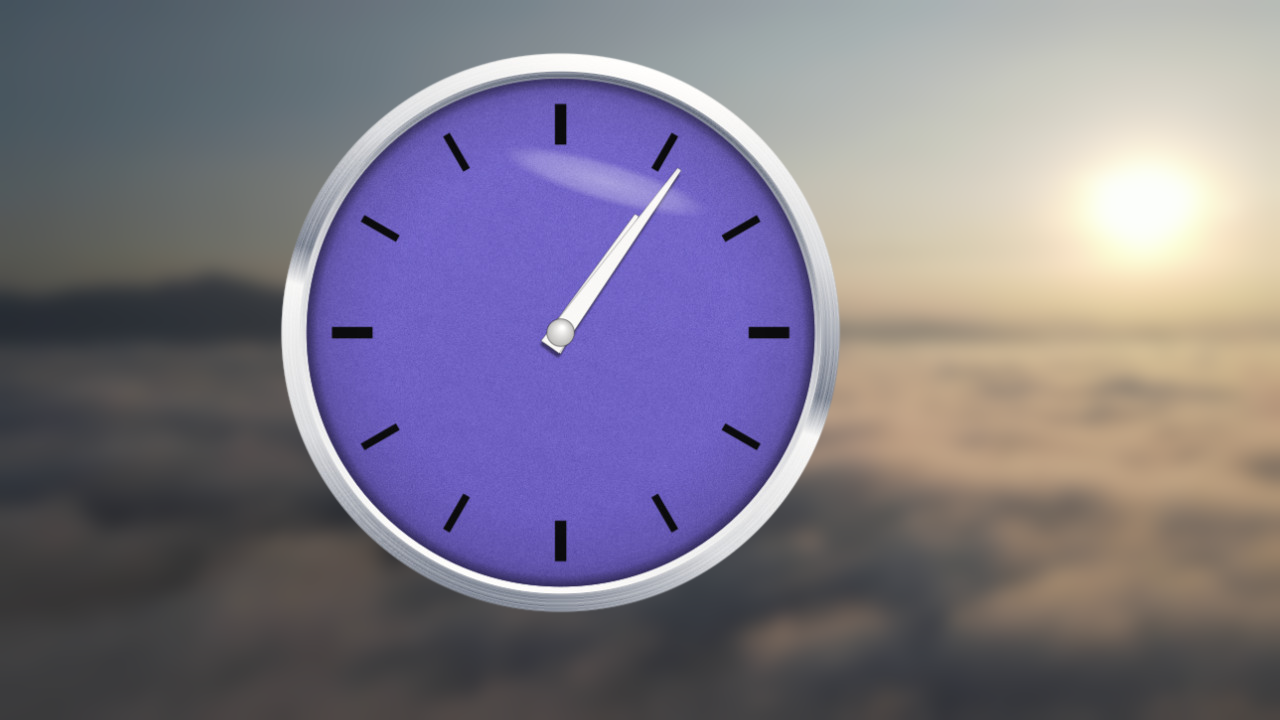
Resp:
1:06
